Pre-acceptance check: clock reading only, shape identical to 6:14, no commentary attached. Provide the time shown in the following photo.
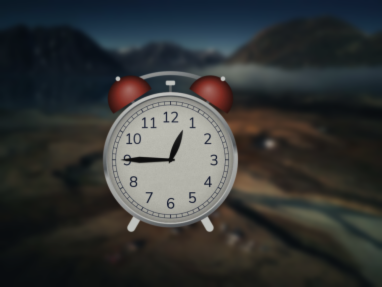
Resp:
12:45
